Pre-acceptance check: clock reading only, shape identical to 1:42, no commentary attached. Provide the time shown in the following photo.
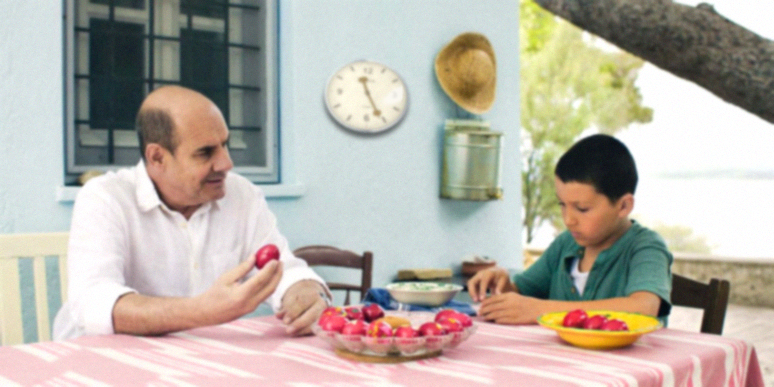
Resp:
11:26
